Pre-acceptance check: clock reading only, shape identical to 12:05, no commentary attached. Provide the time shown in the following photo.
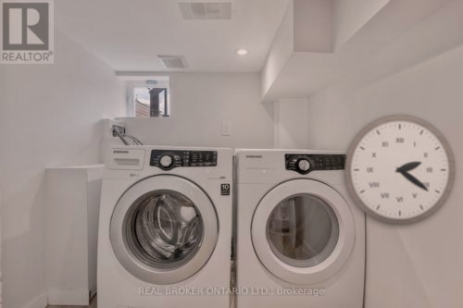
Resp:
2:21
